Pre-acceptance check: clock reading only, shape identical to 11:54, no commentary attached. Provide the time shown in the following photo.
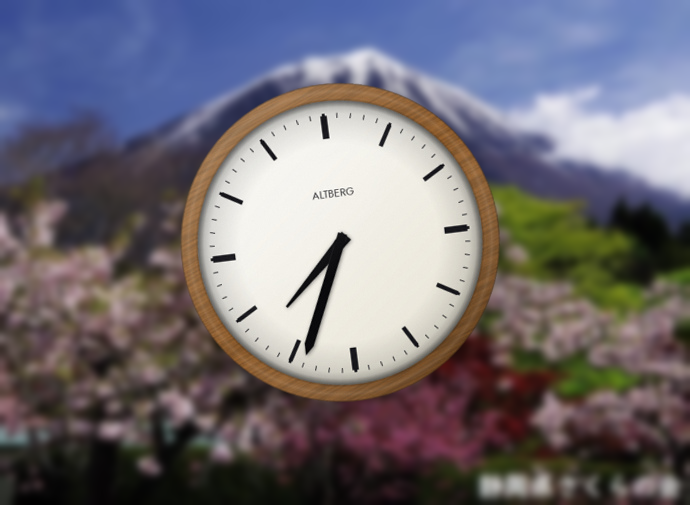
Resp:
7:34
